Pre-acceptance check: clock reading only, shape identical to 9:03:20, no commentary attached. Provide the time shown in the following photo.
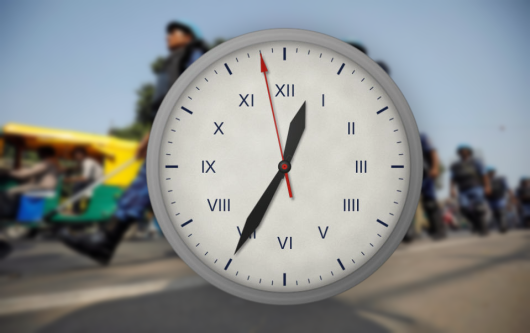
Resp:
12:34:58
